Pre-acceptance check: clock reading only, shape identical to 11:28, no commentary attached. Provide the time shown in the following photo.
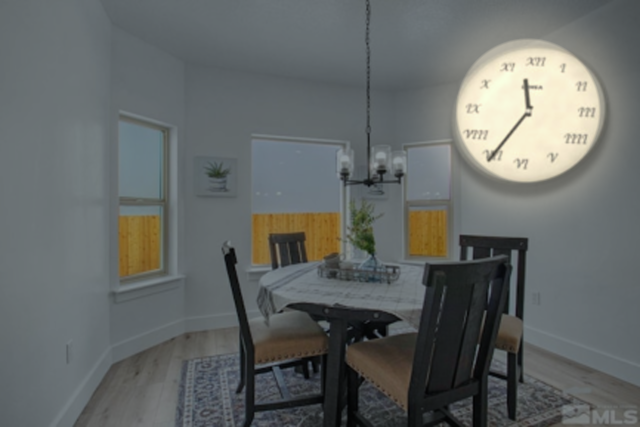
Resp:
11:35
